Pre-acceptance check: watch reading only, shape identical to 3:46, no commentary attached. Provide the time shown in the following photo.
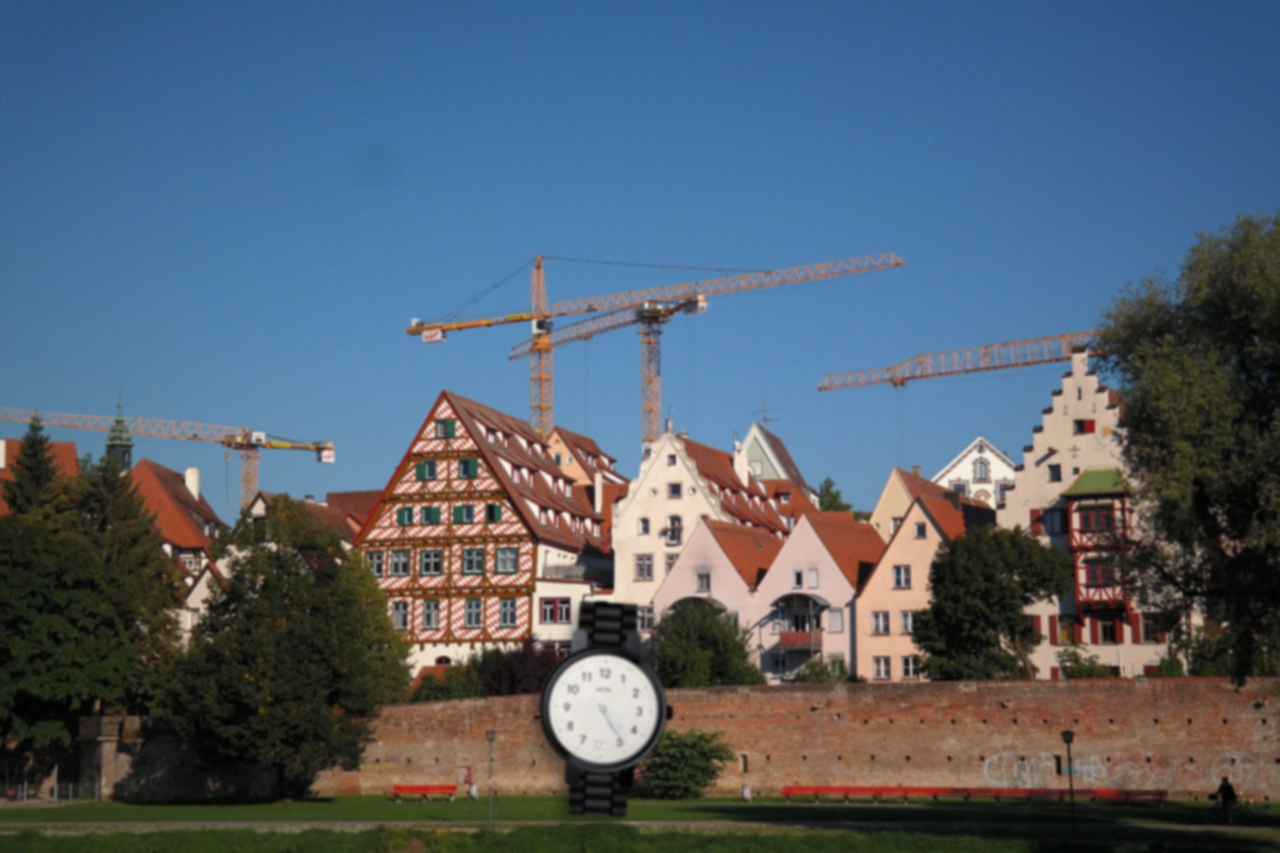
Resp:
4:24
